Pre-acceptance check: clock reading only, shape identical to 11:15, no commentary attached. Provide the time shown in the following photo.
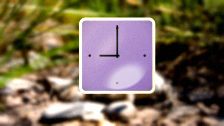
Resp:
9:00
